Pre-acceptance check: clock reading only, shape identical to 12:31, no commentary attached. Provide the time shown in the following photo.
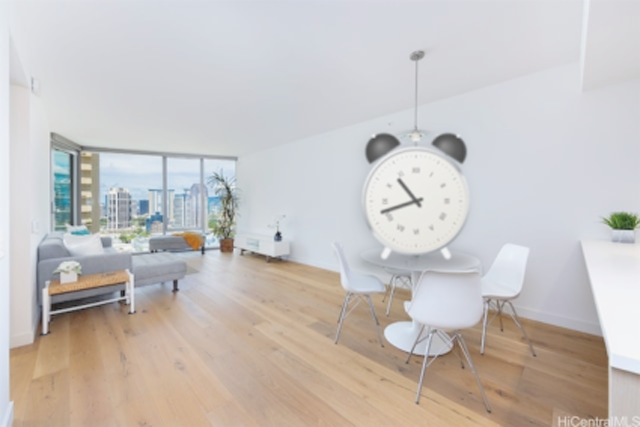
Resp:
10:42
